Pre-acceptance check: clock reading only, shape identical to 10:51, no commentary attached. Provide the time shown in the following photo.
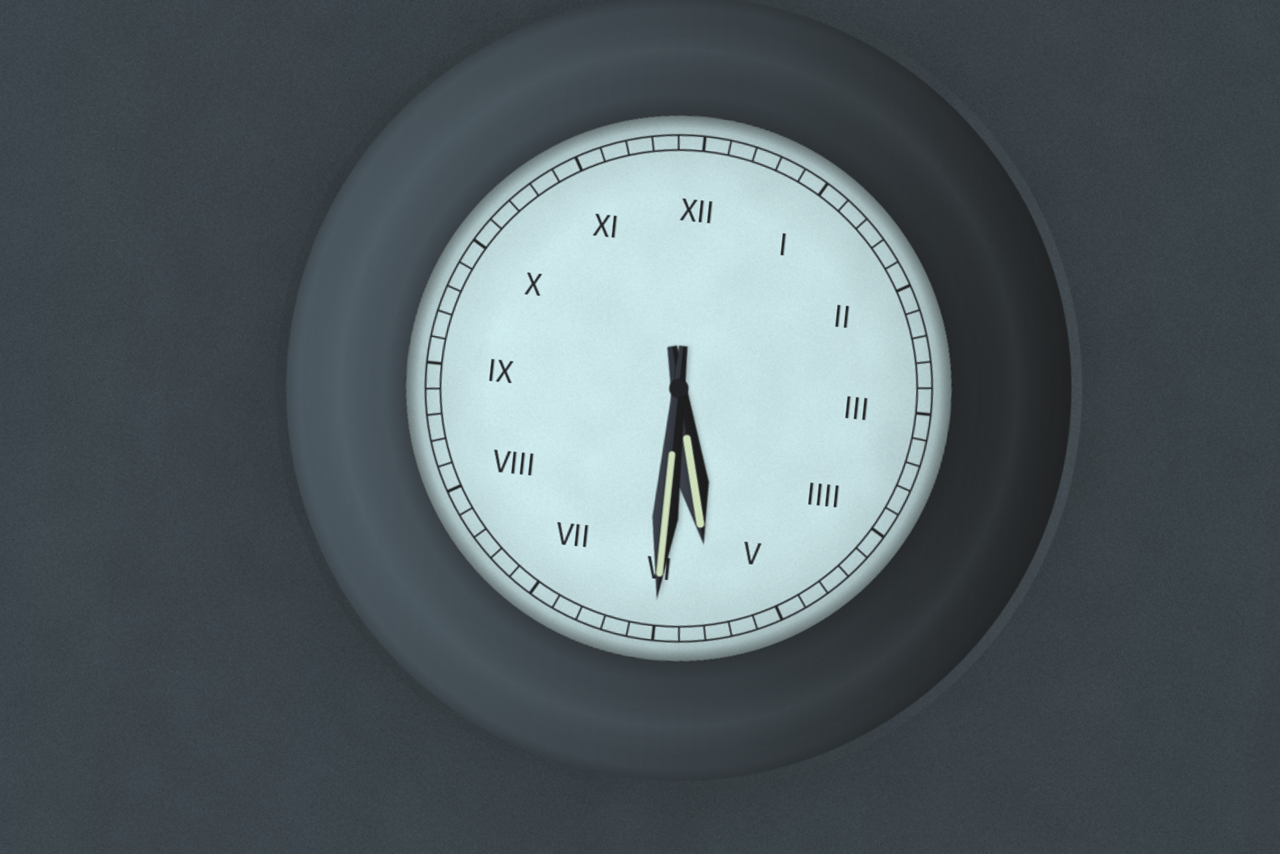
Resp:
5:30
